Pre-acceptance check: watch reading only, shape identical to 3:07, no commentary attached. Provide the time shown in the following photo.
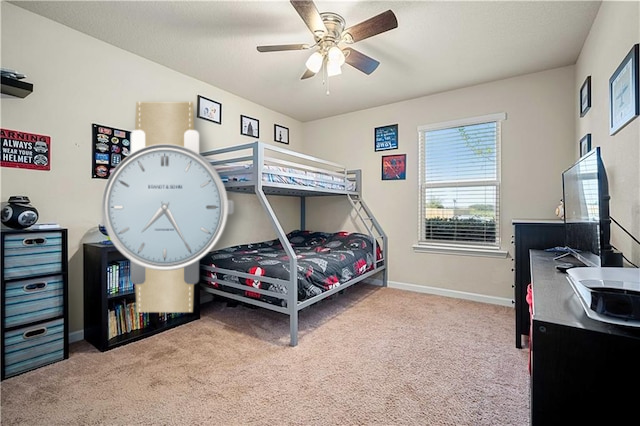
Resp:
7:25
